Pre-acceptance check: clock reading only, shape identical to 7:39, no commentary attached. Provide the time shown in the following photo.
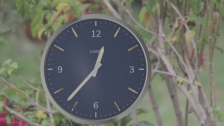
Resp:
12:37
